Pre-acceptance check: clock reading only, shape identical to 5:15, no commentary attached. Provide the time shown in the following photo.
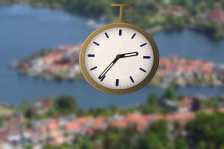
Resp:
2:36
